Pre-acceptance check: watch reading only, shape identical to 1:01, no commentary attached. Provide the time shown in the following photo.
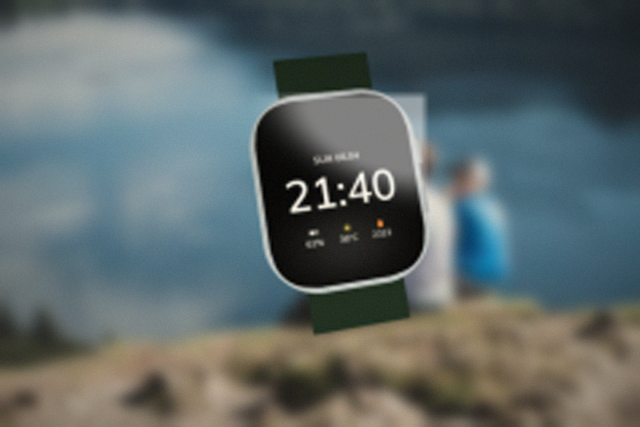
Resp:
21:40
